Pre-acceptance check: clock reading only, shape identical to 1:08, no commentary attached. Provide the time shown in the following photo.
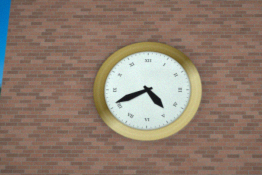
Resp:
4:41
